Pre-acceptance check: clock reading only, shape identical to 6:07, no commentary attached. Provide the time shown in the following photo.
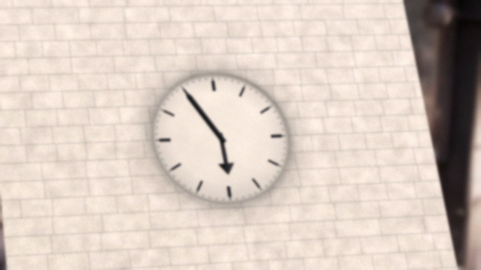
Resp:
5:55
